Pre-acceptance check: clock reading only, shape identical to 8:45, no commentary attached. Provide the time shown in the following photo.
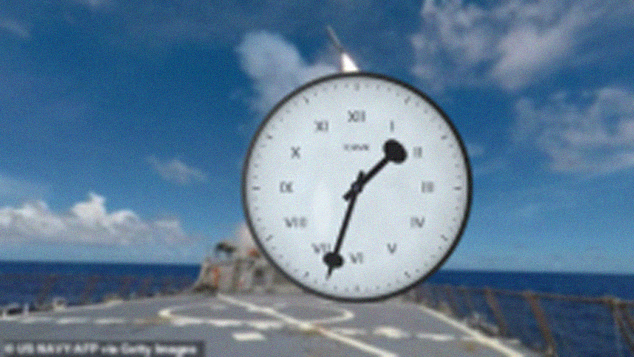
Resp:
1:33
